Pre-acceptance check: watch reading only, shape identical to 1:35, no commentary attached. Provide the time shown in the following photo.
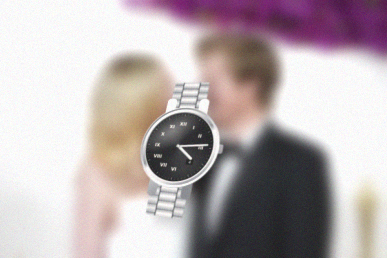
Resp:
4:14
